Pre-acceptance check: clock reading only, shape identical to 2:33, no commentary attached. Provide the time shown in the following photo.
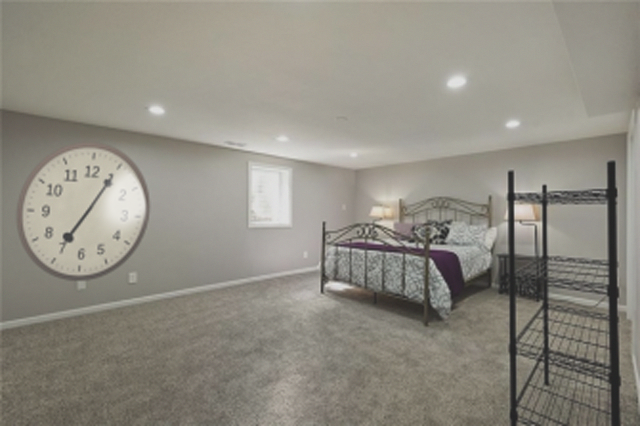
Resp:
7:05
